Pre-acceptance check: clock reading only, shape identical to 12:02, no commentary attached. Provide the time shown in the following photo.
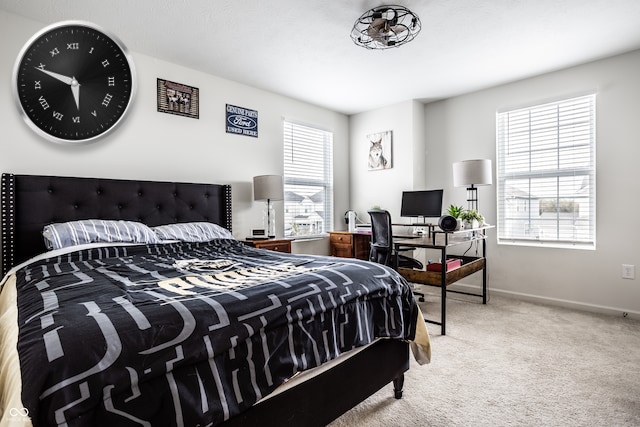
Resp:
5:49
